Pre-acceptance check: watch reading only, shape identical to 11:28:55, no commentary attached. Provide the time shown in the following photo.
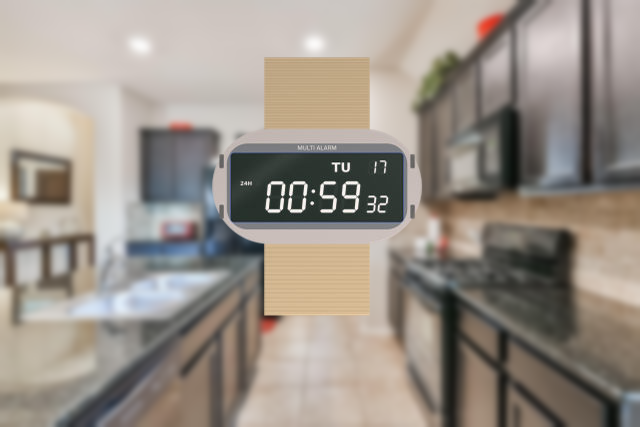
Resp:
0:59:32
